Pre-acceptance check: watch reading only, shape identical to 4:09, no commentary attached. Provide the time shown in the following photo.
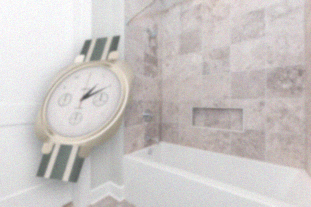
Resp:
1:10
